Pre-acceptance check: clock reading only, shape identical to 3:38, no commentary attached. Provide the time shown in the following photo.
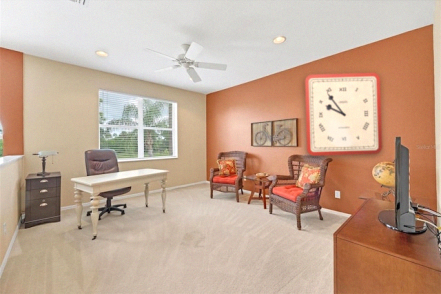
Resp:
9:54
